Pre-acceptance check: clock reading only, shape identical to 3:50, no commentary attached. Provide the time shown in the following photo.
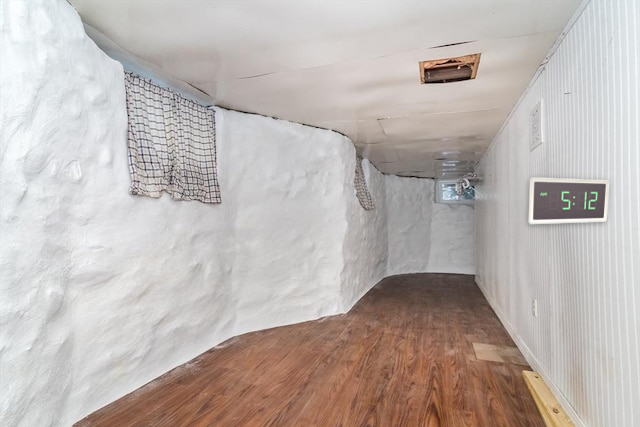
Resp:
5:12
